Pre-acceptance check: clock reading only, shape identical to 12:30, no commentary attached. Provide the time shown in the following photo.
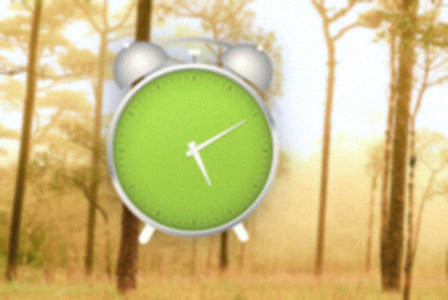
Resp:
5:10
